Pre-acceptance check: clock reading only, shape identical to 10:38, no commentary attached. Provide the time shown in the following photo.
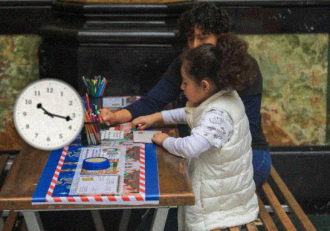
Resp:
10:17
